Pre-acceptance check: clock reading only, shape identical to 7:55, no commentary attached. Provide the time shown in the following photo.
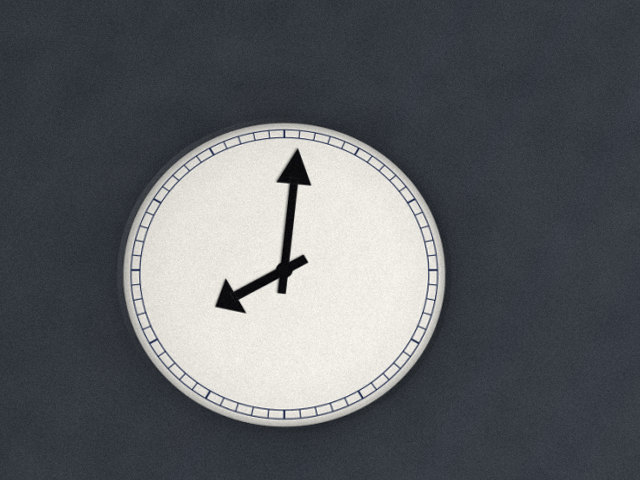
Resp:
8:01
